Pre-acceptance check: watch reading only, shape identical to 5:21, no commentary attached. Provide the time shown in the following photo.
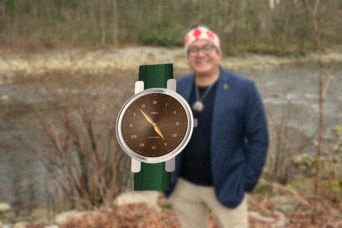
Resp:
4:53
